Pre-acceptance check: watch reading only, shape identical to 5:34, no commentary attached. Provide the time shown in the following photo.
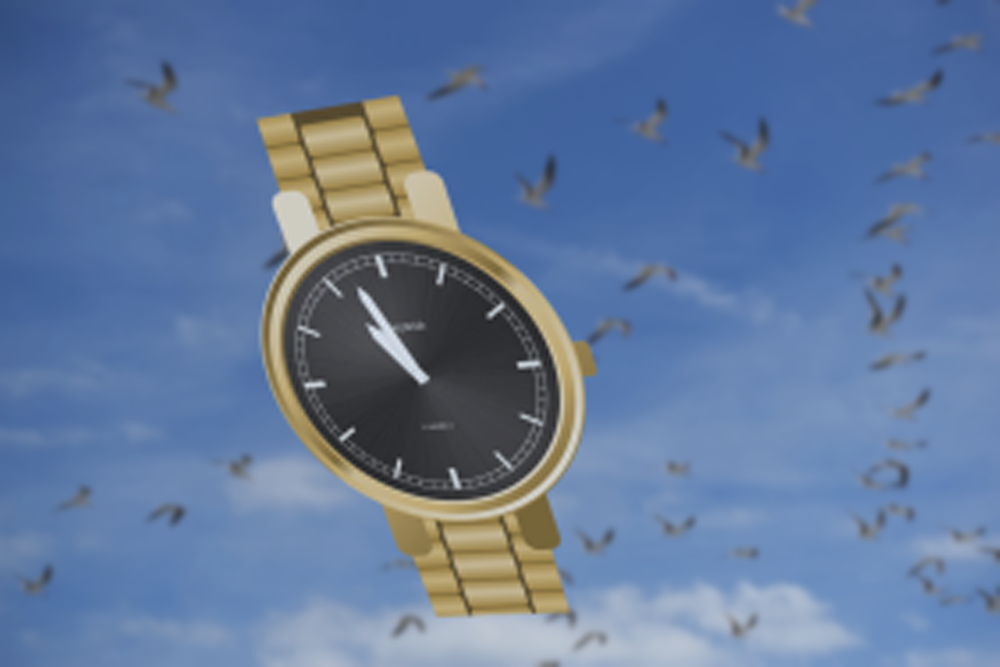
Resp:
10:57
